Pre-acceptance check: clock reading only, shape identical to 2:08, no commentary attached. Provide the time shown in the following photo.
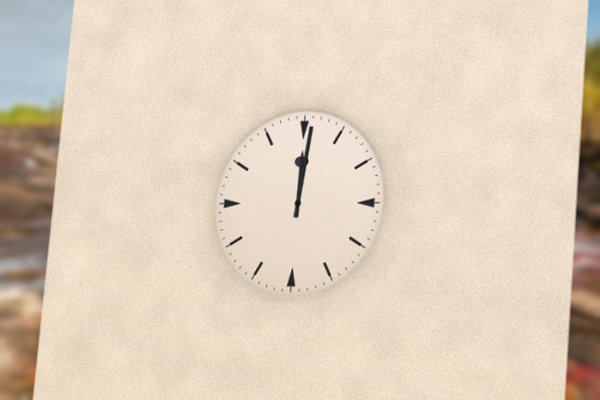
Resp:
12:01
